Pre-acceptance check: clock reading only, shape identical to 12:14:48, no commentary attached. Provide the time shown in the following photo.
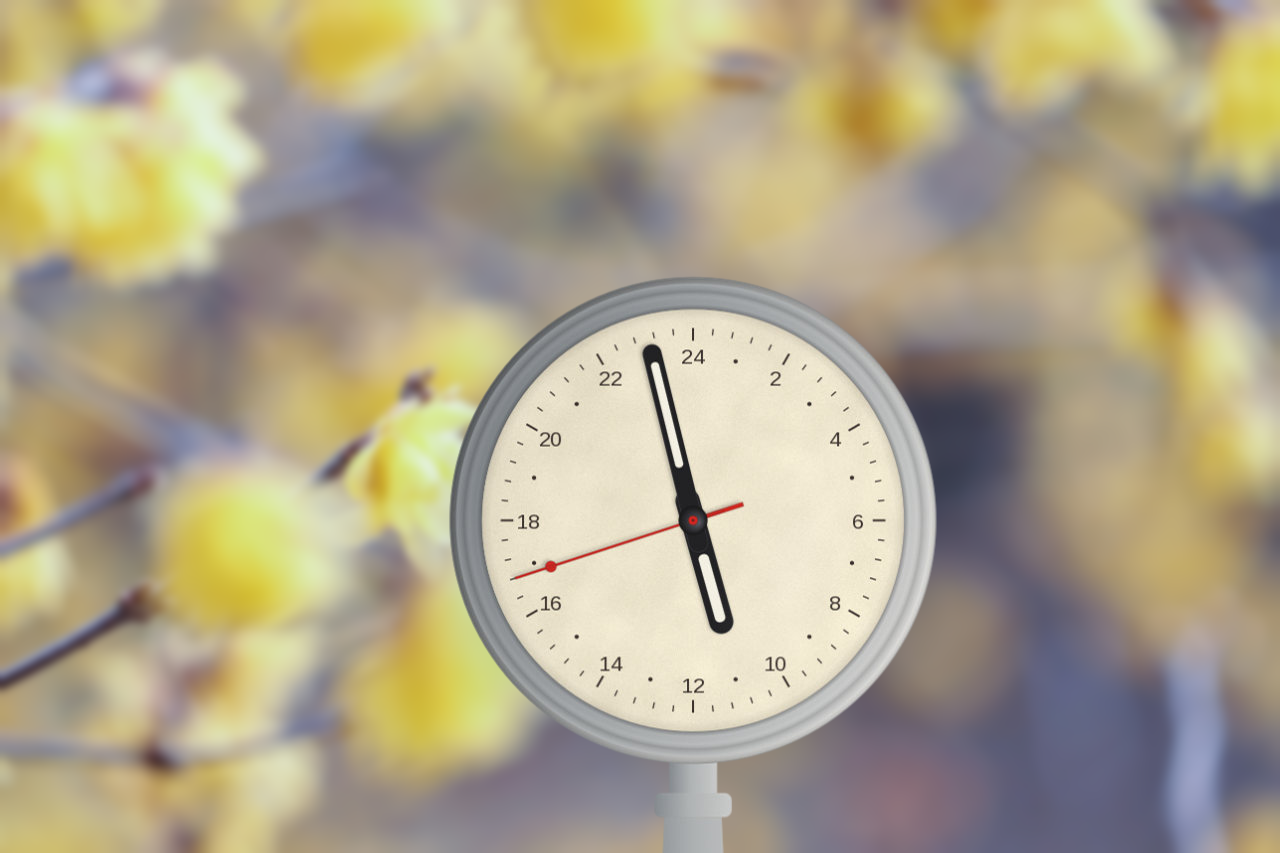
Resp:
10:57:42
